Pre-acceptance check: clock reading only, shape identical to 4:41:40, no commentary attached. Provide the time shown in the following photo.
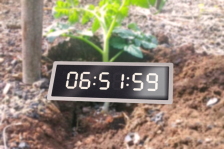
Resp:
6:51:59
